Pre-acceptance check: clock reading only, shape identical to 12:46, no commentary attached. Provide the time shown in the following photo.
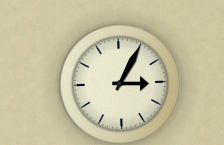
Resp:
3:05
